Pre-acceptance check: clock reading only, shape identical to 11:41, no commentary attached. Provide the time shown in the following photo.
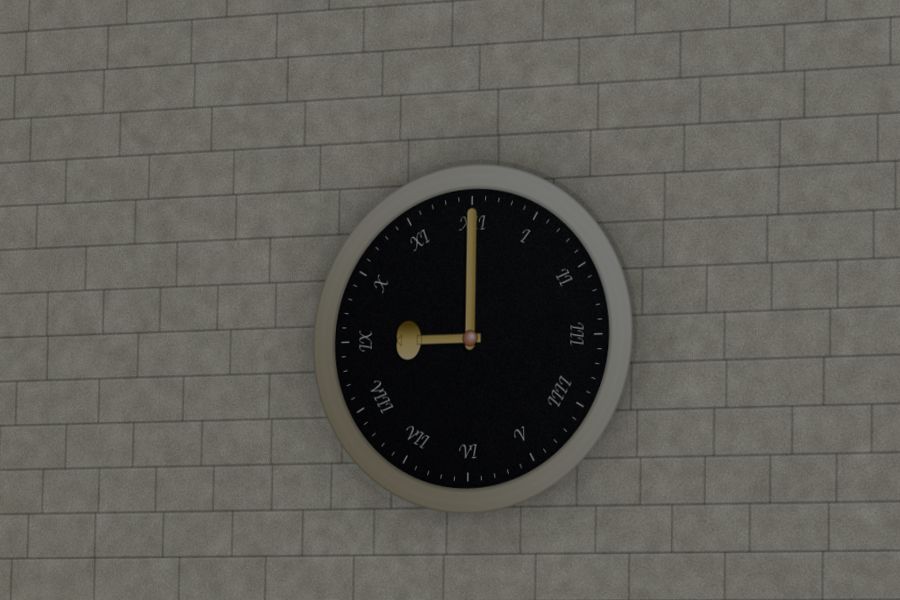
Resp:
9:00
